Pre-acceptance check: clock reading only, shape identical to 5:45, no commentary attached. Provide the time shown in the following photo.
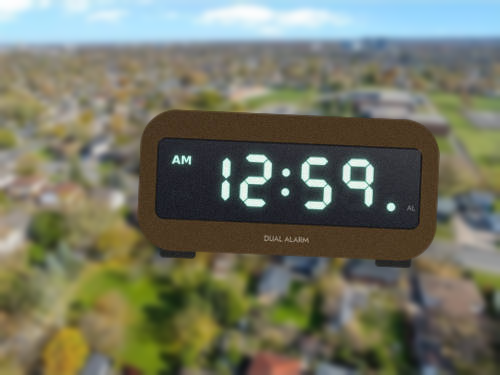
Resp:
12:59
